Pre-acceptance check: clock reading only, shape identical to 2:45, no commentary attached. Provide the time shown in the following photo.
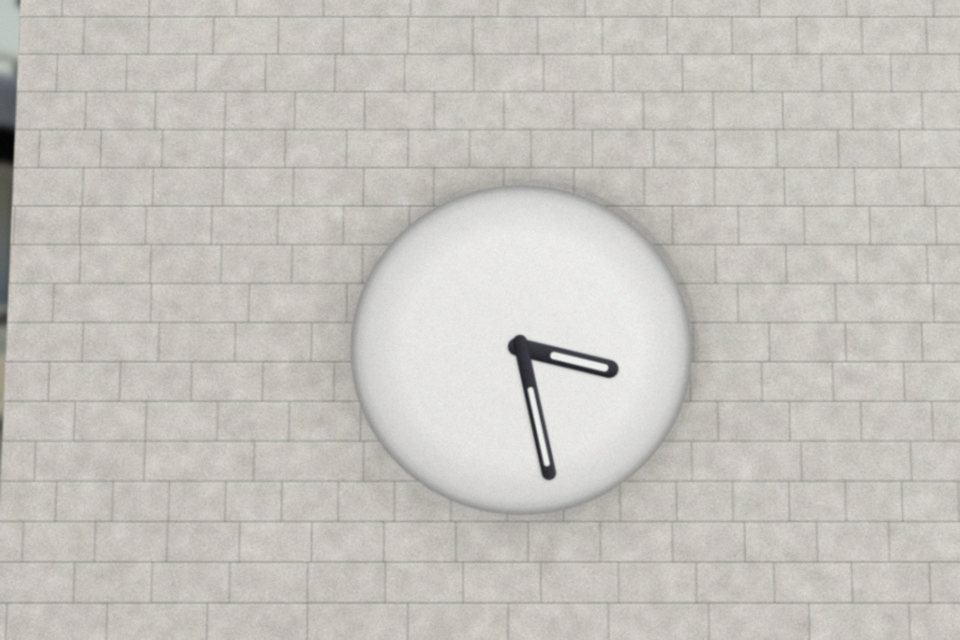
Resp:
3:28
